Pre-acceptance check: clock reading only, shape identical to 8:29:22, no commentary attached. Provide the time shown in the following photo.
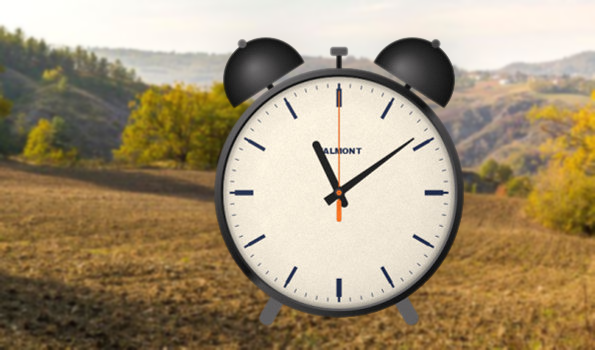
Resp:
11:09:00
